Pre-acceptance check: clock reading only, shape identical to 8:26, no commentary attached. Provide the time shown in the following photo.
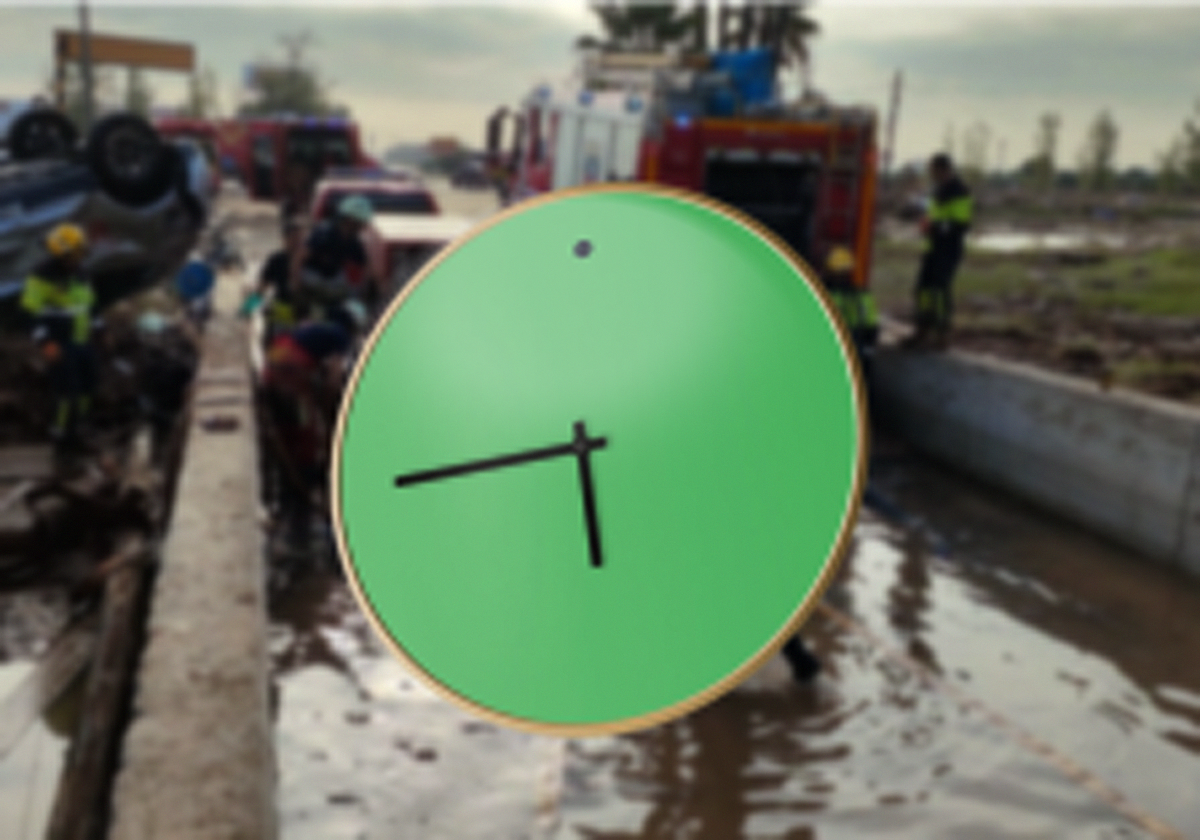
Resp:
5:44
